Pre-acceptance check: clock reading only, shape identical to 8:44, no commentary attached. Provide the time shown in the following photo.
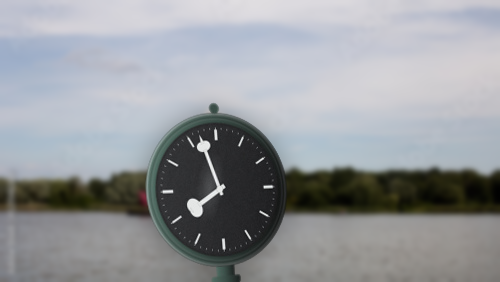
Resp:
7:57
